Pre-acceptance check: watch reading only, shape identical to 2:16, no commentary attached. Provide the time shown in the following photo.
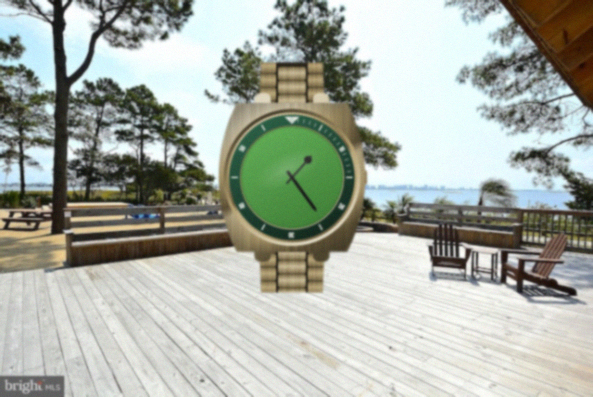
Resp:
1:24
